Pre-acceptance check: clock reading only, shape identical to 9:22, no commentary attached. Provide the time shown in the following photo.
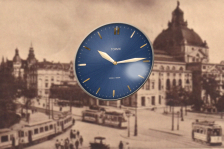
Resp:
10:14
